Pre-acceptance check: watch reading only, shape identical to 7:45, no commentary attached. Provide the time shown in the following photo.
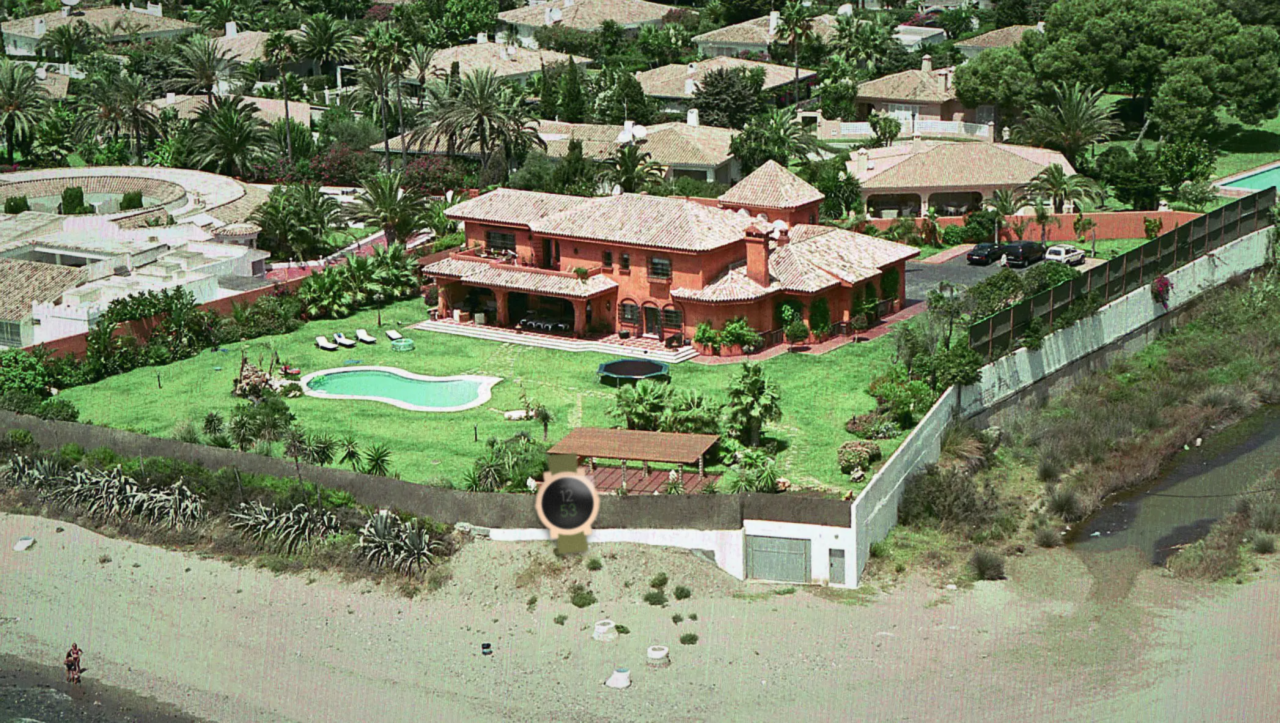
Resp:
12:53
